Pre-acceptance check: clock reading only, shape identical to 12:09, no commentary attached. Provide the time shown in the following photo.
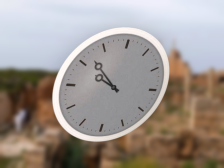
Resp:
9:52
